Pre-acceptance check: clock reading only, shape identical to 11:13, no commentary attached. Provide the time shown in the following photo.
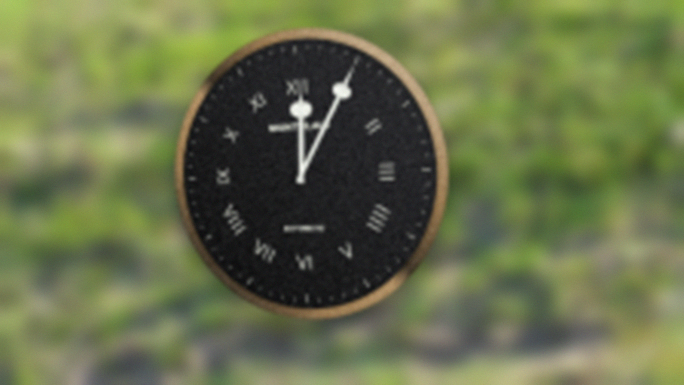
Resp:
12:05
